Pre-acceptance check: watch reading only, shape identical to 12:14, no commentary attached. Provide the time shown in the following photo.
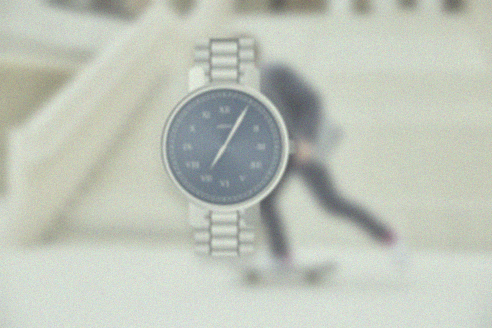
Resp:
7:05
